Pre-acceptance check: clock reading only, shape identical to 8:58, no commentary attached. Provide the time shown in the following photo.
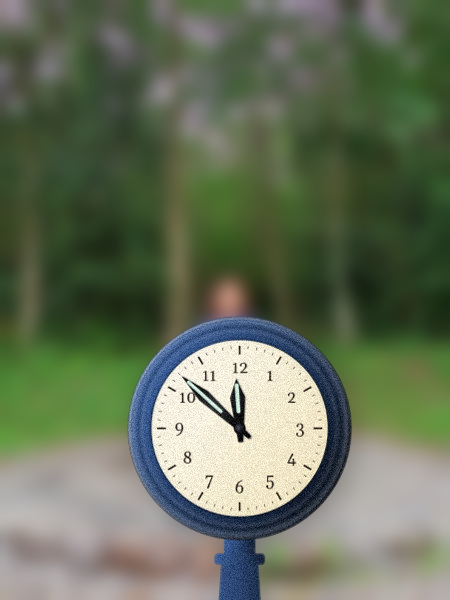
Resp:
11:52
